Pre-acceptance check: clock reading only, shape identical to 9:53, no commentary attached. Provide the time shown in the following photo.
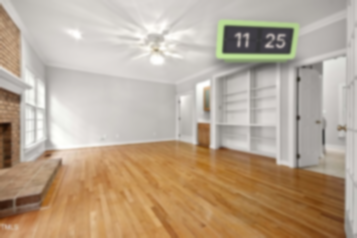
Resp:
11:25
